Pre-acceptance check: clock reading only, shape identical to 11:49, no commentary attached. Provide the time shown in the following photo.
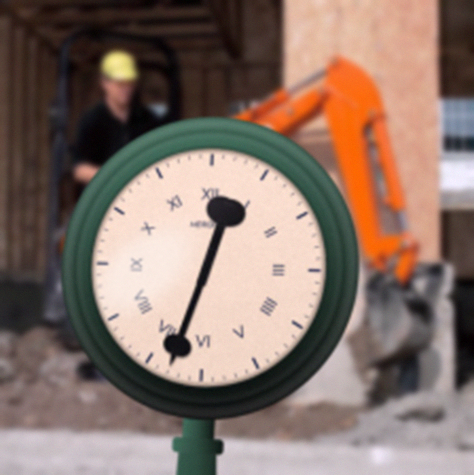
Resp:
12:33
